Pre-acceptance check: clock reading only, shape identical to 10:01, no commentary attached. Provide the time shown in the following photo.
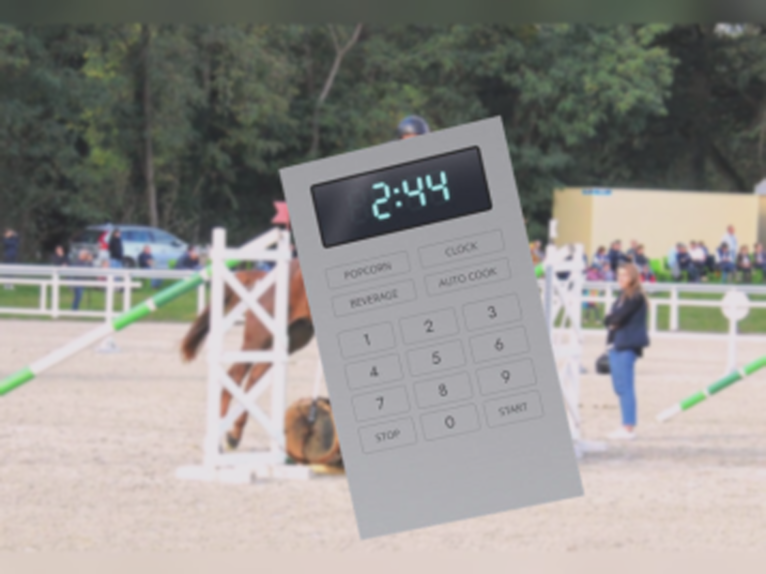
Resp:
2:44
